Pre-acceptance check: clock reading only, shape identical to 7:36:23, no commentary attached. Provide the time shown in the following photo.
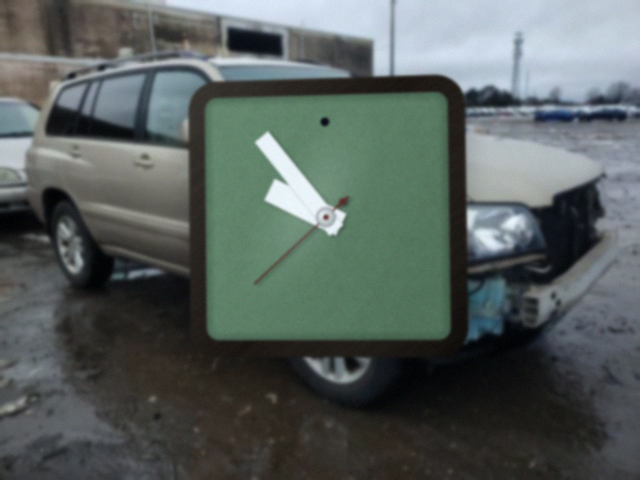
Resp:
9:53:38
